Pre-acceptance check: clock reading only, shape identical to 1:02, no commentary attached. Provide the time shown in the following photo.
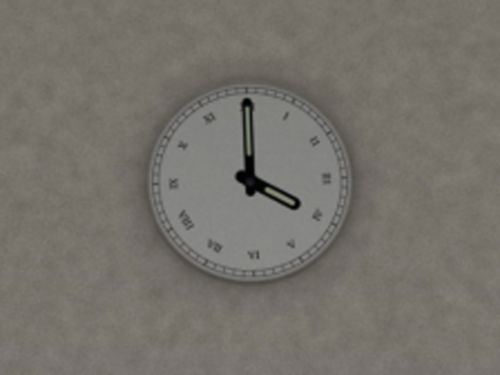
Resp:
4:00
